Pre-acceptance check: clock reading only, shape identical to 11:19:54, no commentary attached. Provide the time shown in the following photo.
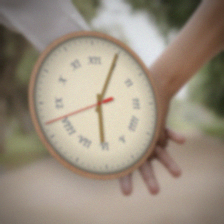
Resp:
6:04:42
